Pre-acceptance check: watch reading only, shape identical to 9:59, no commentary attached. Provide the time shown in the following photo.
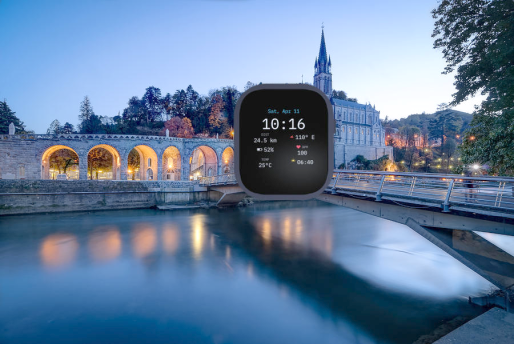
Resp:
10:16
